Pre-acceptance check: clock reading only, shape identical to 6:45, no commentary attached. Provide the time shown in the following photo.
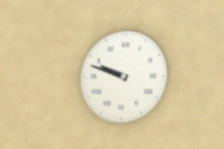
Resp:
9:48
